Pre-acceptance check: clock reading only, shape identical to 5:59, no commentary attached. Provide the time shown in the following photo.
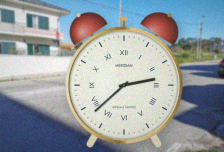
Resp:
2:38
